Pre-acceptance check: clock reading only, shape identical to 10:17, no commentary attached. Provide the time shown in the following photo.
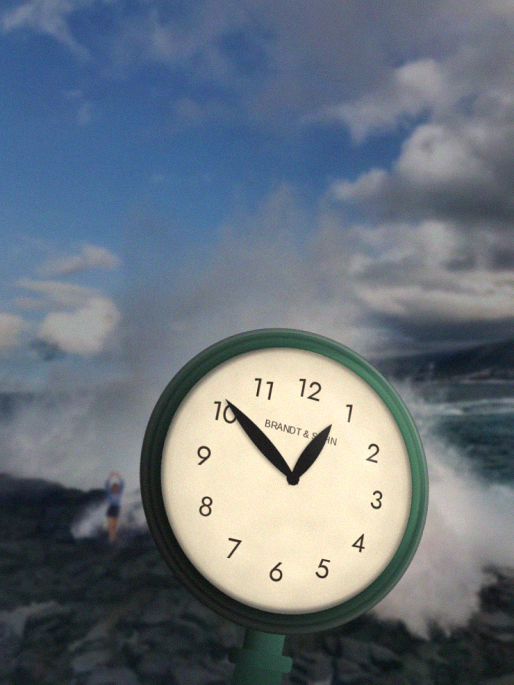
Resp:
12:51
